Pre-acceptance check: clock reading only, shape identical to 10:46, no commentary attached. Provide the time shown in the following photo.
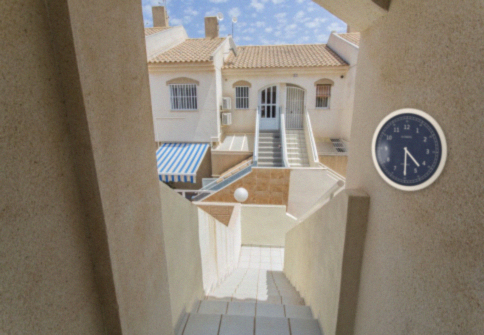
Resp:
4:30
